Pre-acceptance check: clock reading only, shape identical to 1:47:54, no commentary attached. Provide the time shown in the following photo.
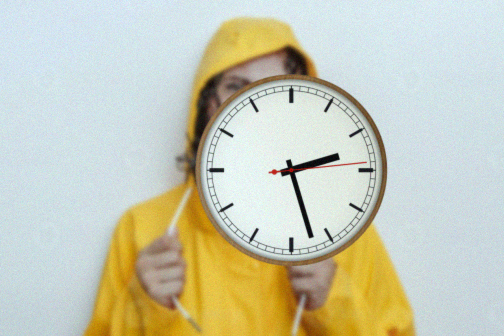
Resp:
2:27:14
